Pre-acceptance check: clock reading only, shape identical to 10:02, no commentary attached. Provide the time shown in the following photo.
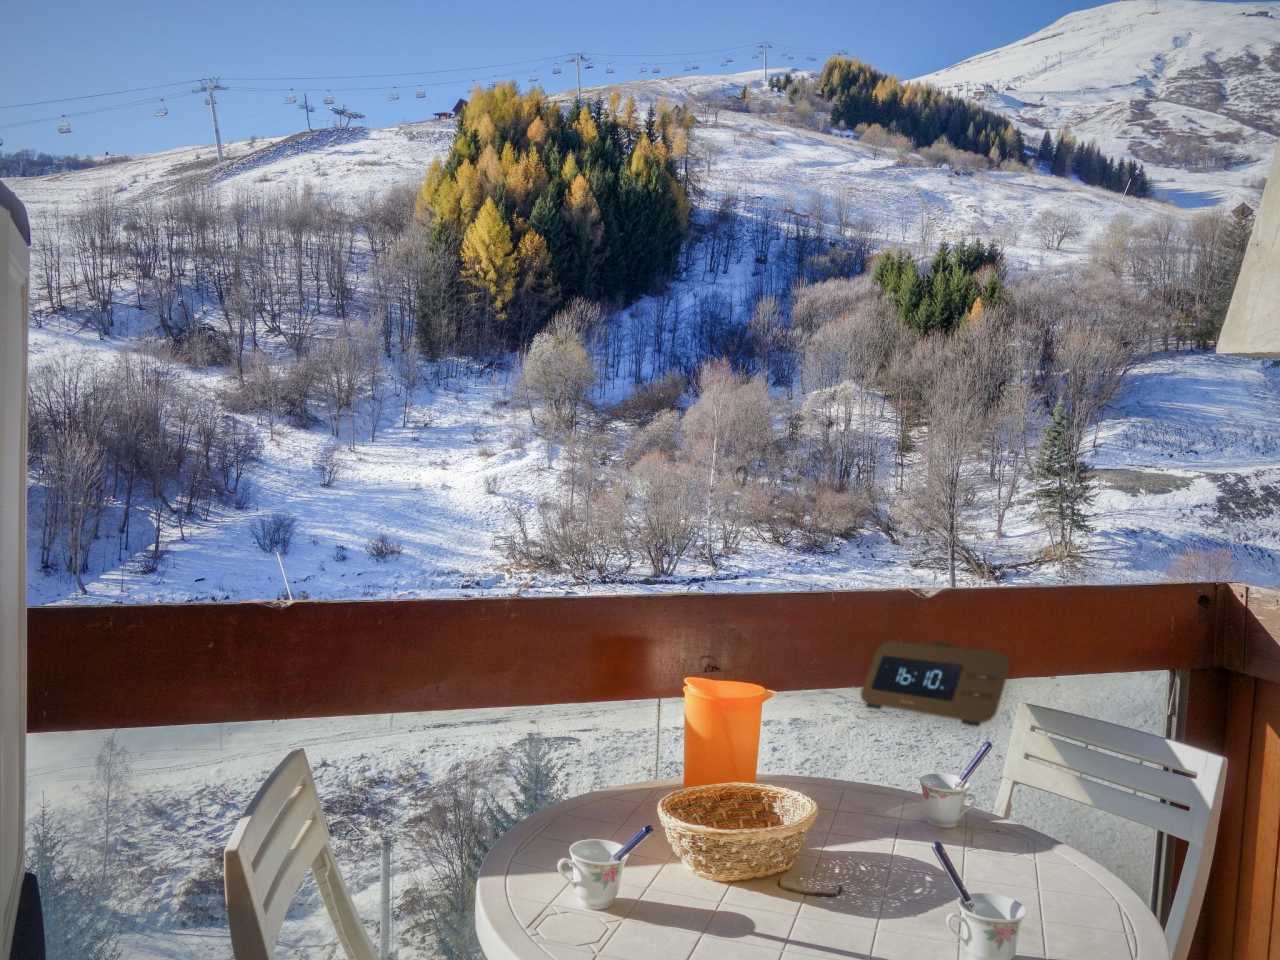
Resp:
16:10
